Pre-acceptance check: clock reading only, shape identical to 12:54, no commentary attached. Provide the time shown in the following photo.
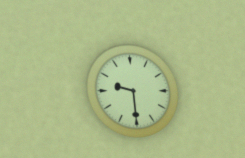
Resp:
9:30
